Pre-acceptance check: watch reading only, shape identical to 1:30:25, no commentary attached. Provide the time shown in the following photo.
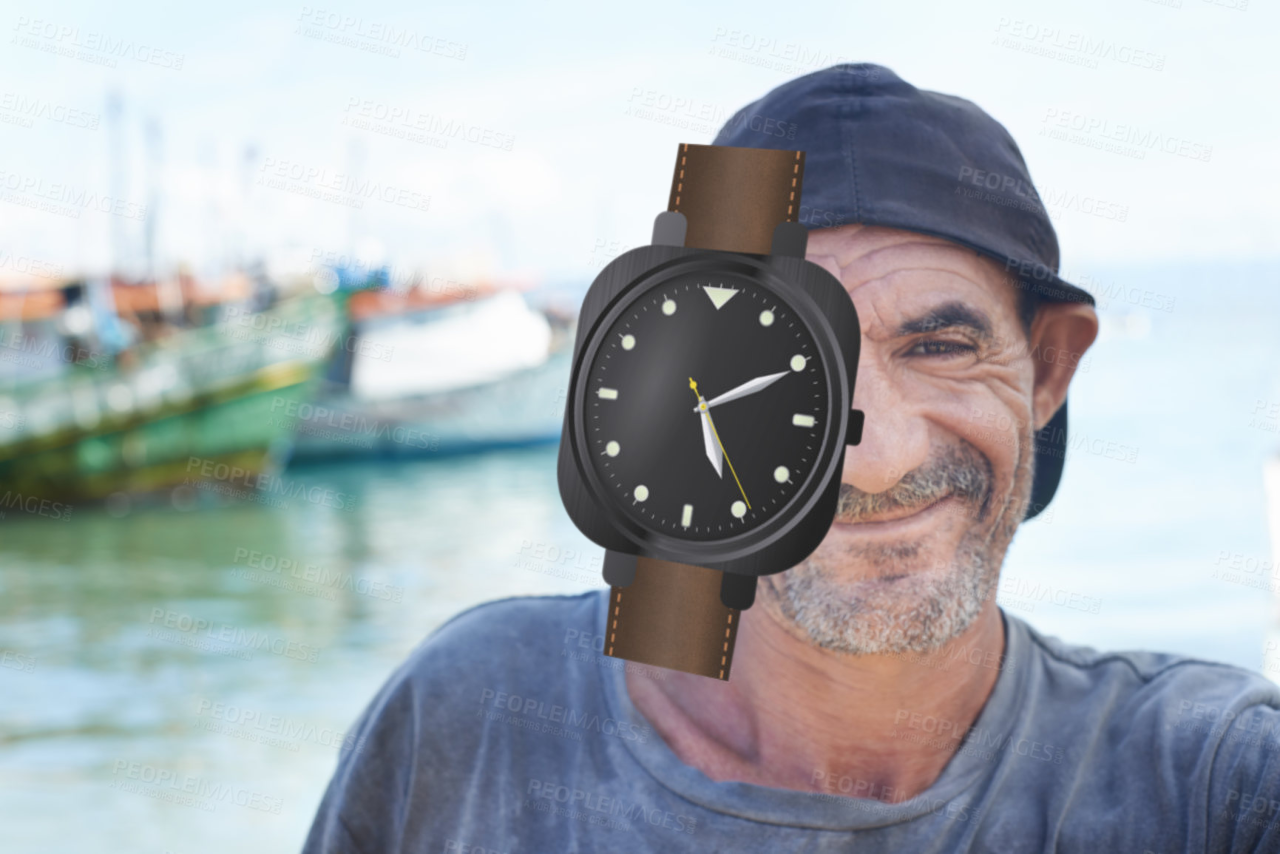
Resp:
5:10:24
